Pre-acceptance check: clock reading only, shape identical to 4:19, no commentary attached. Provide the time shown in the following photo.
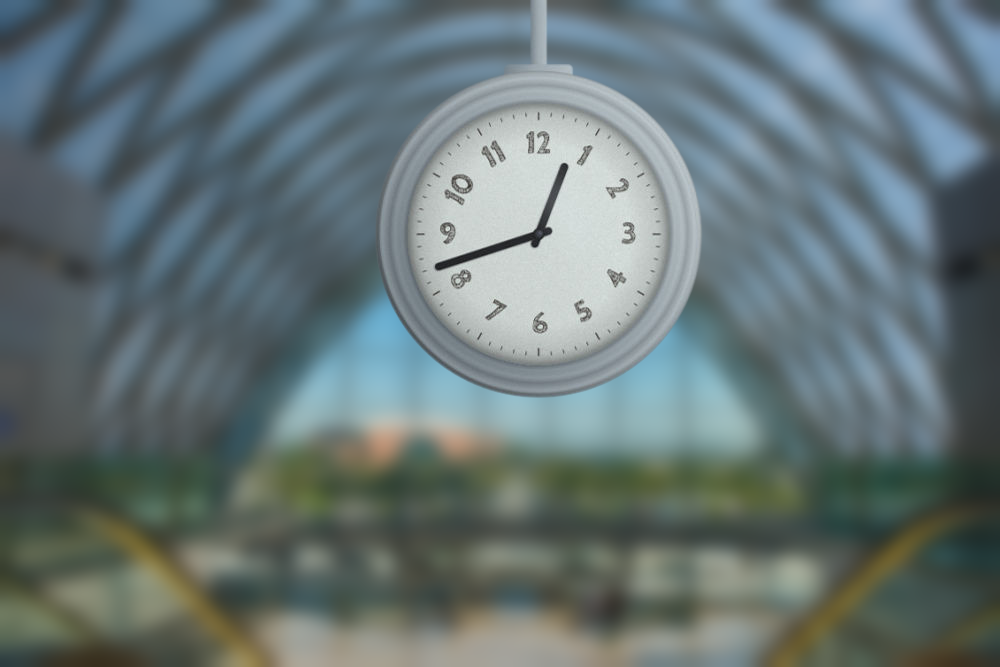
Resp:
12:42
